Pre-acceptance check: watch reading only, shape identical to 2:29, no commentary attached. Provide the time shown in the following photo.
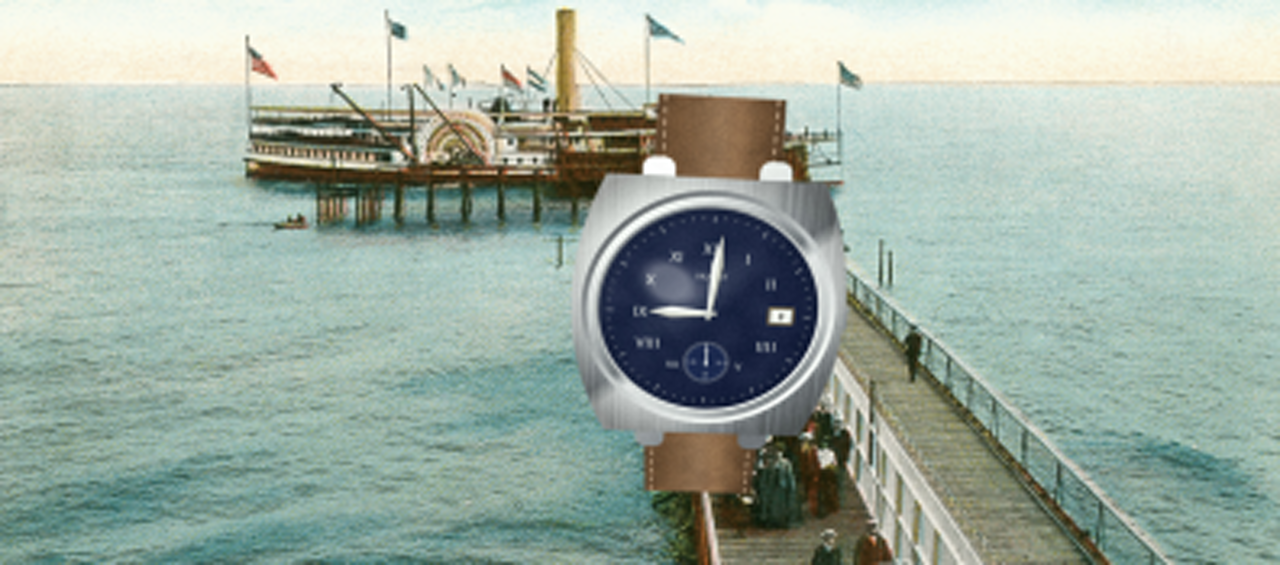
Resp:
9:01
